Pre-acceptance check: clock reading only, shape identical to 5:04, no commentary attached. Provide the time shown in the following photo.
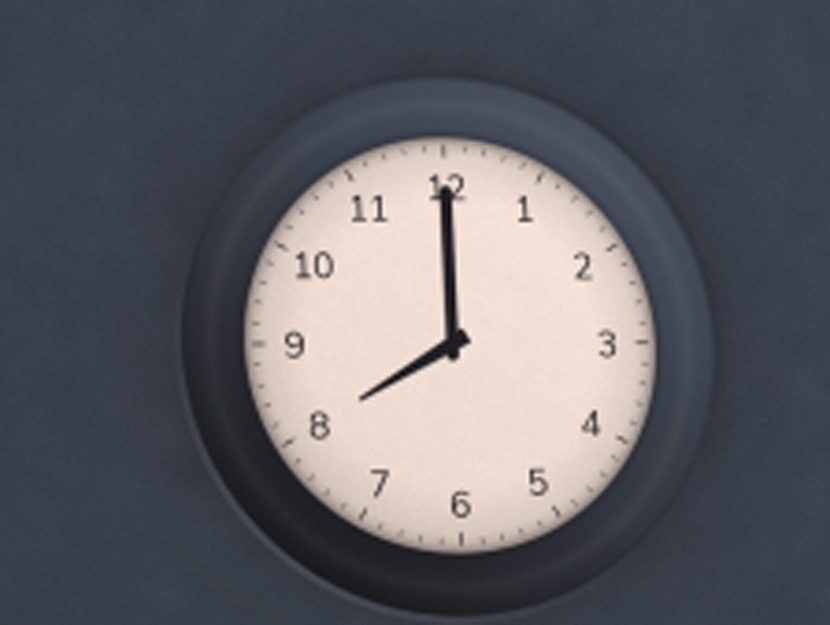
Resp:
8:00
